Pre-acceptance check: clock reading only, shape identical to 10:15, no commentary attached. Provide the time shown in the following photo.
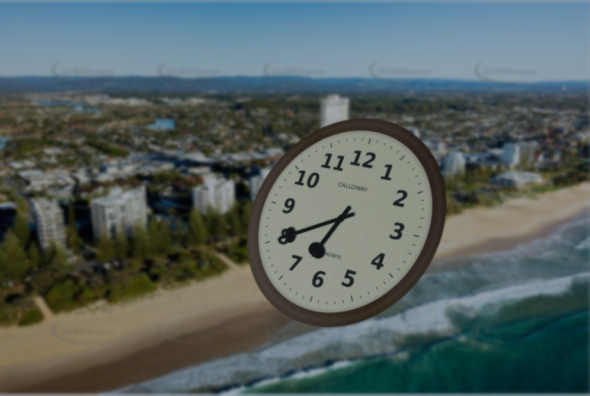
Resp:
6:40
